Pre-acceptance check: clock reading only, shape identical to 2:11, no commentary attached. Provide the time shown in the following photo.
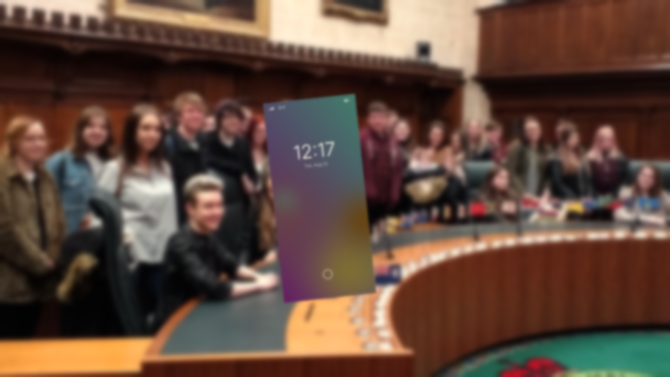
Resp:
12:17
